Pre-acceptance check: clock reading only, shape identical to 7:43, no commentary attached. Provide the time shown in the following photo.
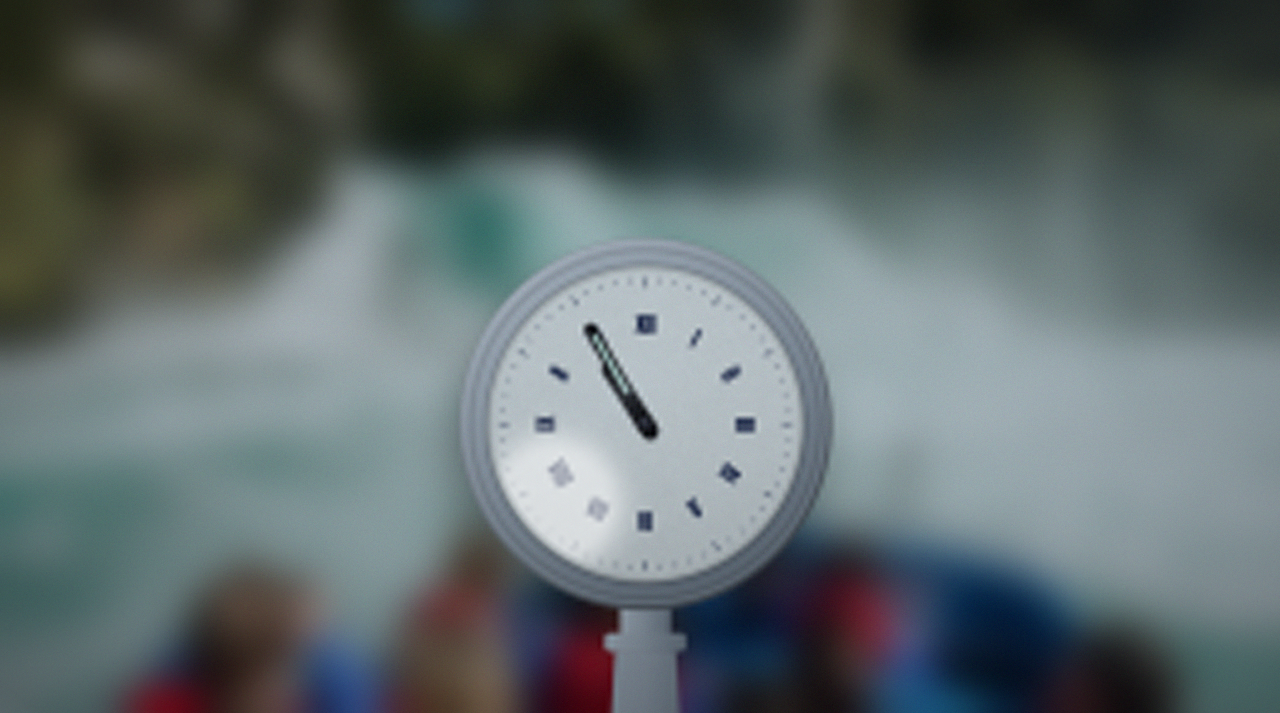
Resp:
10:55
